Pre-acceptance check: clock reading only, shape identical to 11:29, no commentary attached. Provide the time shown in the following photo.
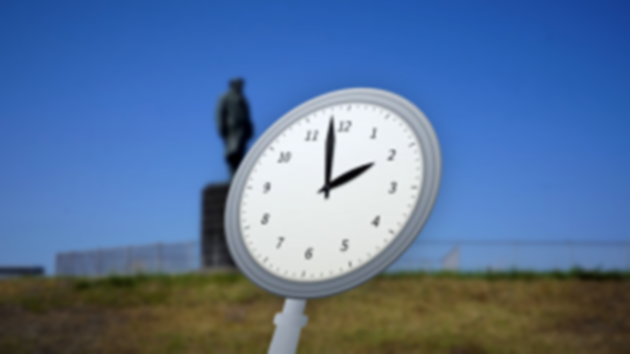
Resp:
1:58
